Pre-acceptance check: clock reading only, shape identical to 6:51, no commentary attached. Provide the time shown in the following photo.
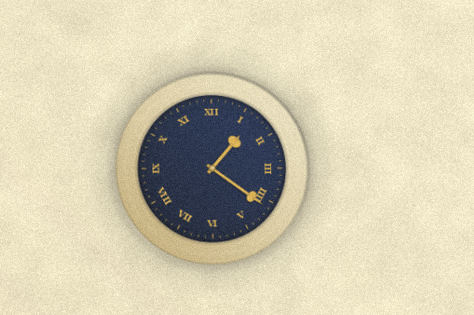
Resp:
1:21
